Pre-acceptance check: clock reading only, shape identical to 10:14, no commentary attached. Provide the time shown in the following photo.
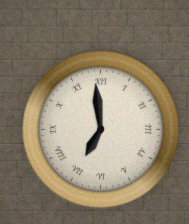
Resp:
6:59
